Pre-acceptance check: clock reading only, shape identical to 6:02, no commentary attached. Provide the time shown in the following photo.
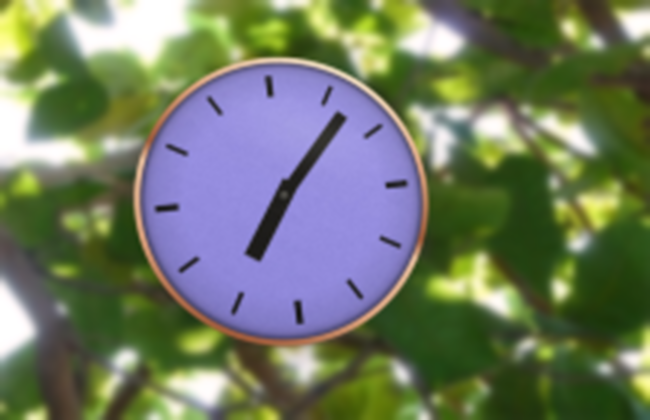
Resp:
7:07
